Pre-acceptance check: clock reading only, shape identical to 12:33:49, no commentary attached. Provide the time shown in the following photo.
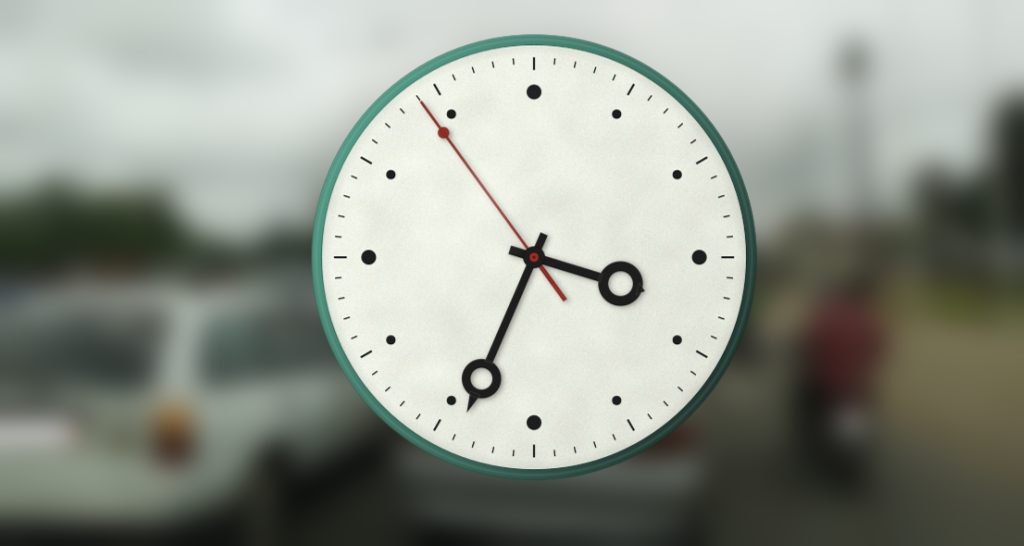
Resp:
3:33:54
